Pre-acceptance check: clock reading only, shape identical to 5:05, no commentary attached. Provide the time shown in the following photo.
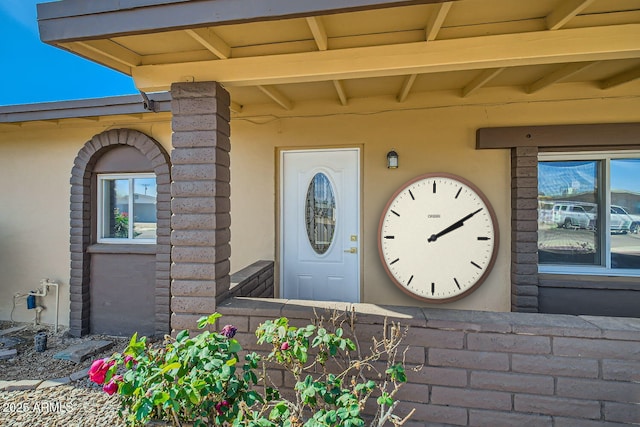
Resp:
2:10
